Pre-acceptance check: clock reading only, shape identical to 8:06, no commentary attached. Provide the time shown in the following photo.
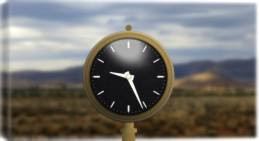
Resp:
9:26
